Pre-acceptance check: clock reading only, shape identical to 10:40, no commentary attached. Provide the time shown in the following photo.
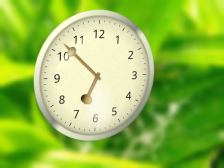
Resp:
6:52
